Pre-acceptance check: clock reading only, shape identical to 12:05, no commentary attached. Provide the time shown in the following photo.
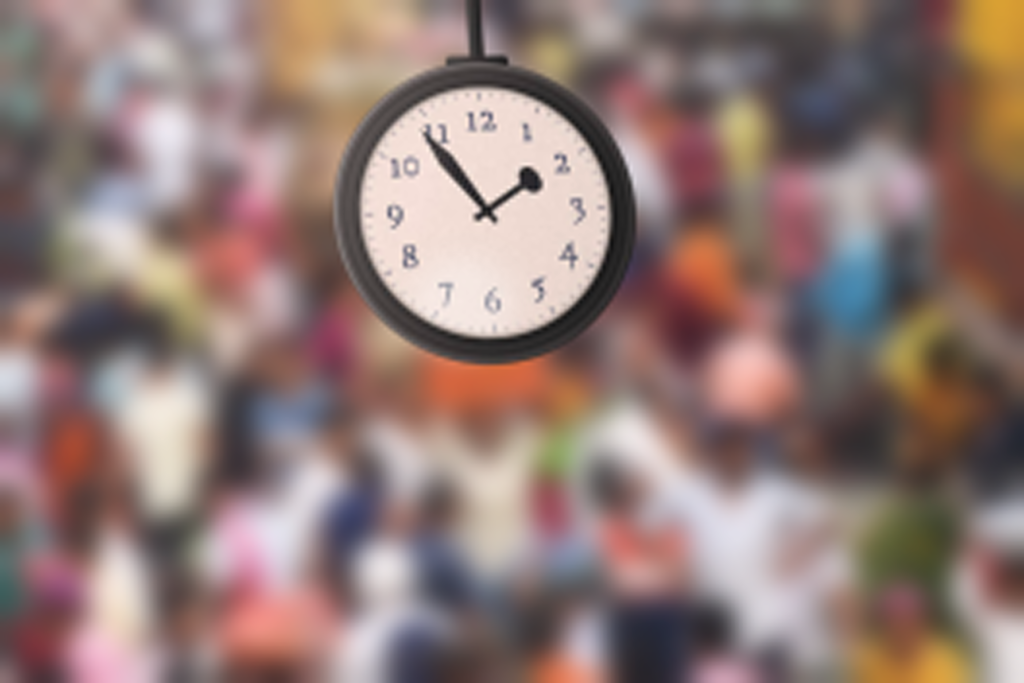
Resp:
1:54
